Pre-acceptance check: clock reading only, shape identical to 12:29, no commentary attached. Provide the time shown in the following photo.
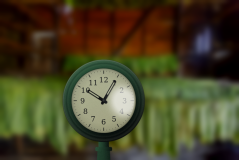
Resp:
10:05
